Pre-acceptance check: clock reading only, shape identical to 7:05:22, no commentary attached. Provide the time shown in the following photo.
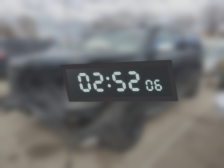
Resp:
2:52:06
